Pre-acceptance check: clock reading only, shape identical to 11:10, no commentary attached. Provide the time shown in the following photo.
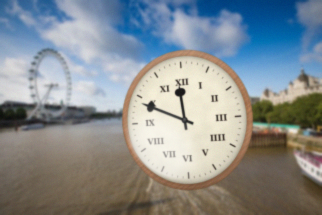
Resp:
11:49
